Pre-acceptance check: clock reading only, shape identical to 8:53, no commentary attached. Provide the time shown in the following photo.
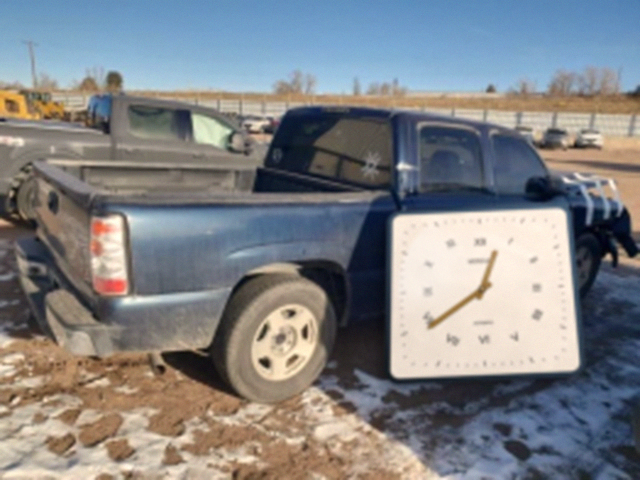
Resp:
12:39
